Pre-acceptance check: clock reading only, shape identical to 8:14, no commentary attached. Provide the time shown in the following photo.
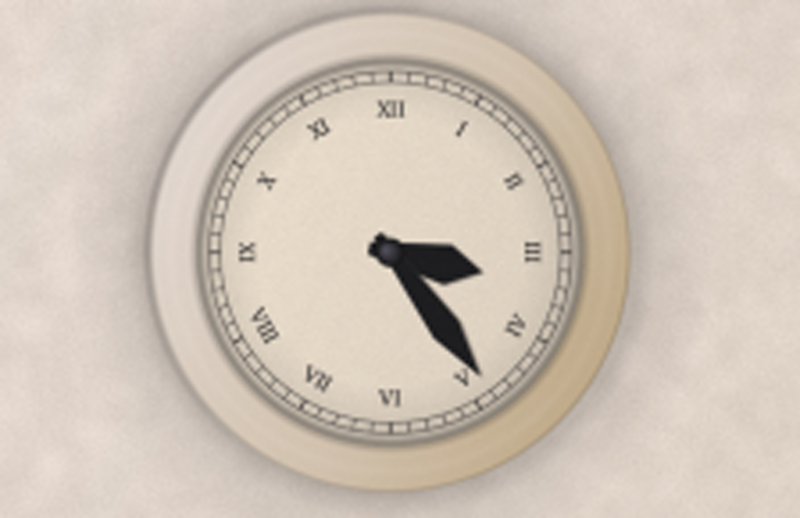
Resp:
3:24
